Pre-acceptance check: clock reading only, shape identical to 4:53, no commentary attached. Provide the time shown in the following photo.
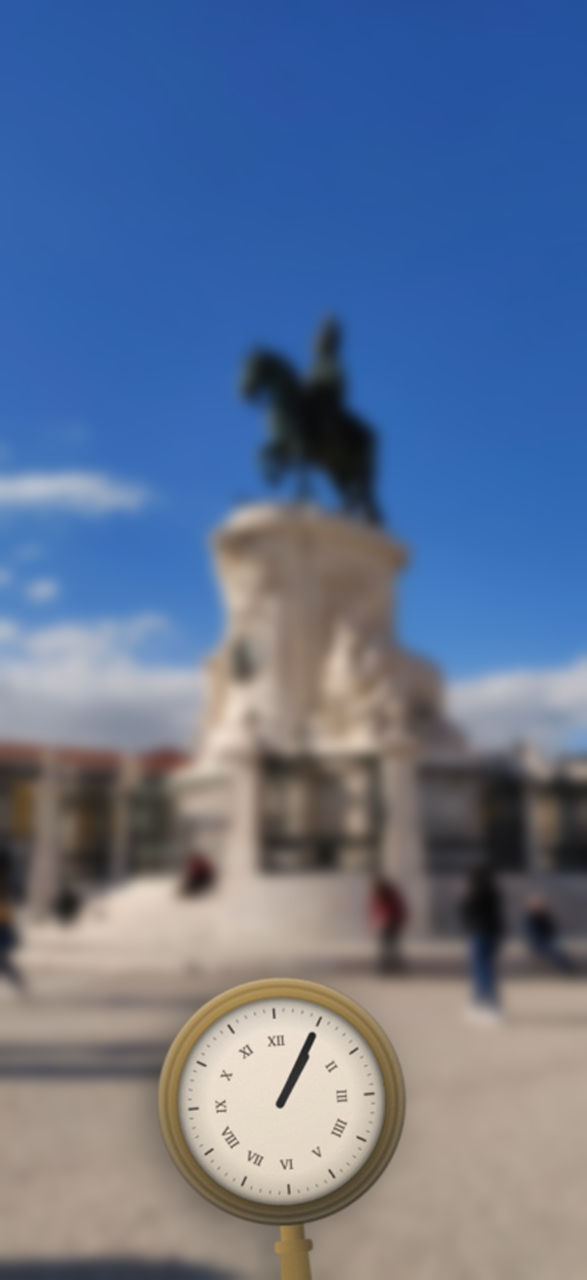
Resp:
1:05
